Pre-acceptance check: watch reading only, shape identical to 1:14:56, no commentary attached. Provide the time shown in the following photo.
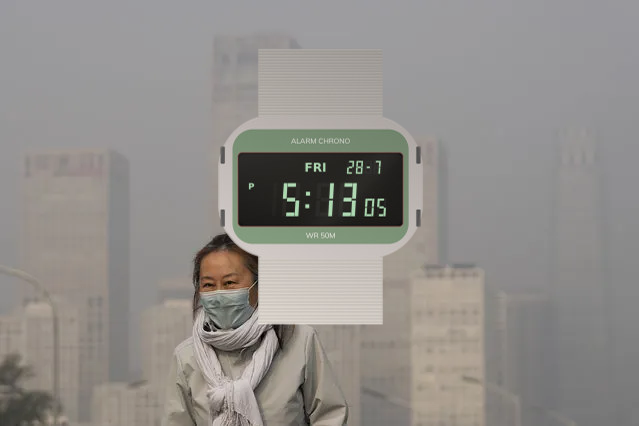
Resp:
5:13:05
